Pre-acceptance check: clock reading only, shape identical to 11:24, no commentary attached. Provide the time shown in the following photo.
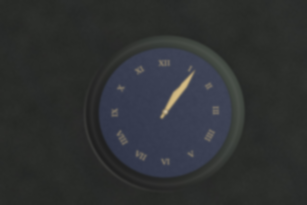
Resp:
1:06
